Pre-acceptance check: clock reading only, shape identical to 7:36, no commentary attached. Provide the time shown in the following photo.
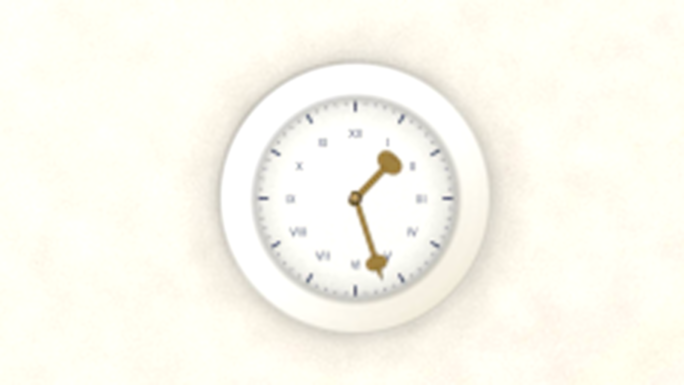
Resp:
1:27
